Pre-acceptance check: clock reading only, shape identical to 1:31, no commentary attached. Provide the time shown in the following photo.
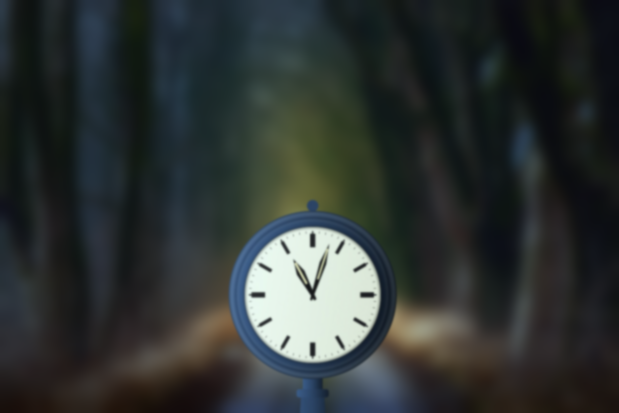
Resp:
11:03
